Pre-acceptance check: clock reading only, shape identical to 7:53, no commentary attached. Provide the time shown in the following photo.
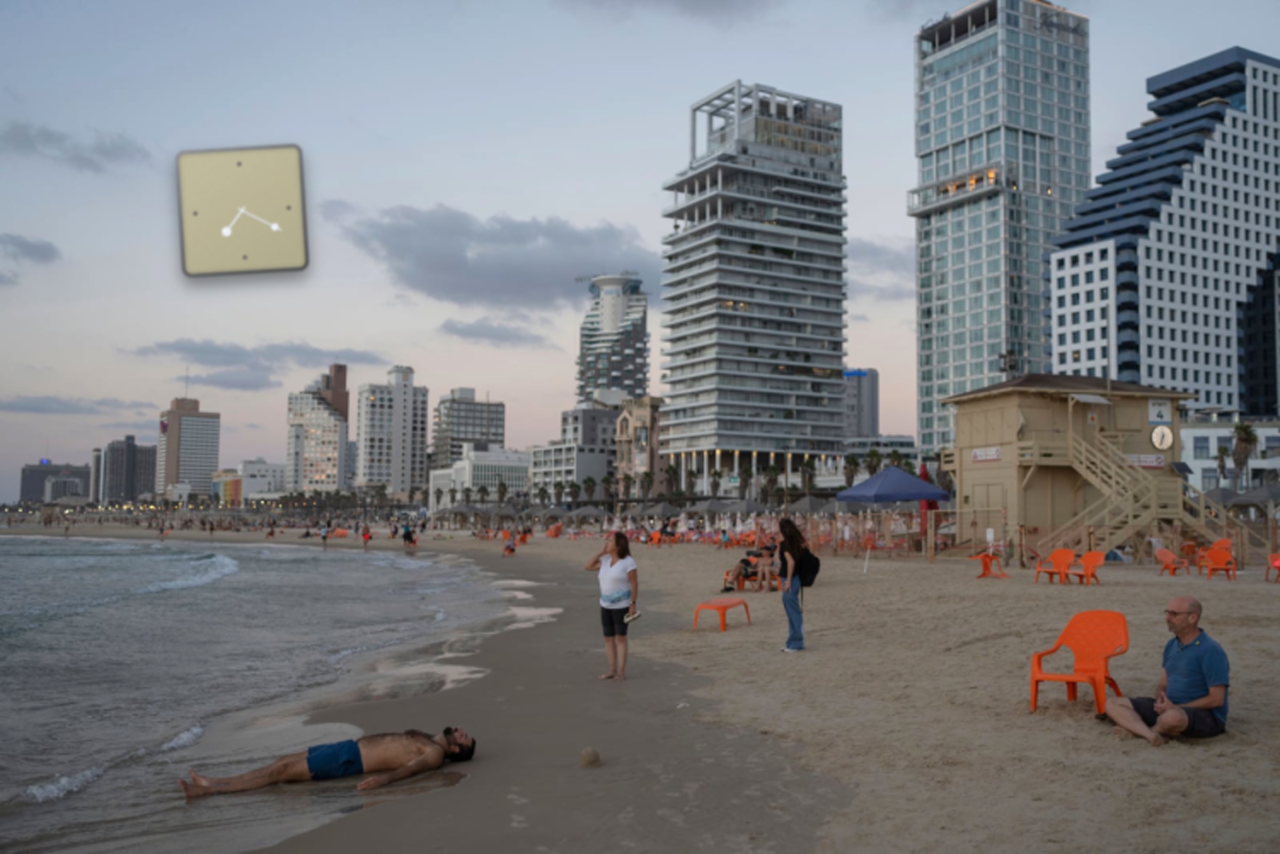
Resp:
7:20
